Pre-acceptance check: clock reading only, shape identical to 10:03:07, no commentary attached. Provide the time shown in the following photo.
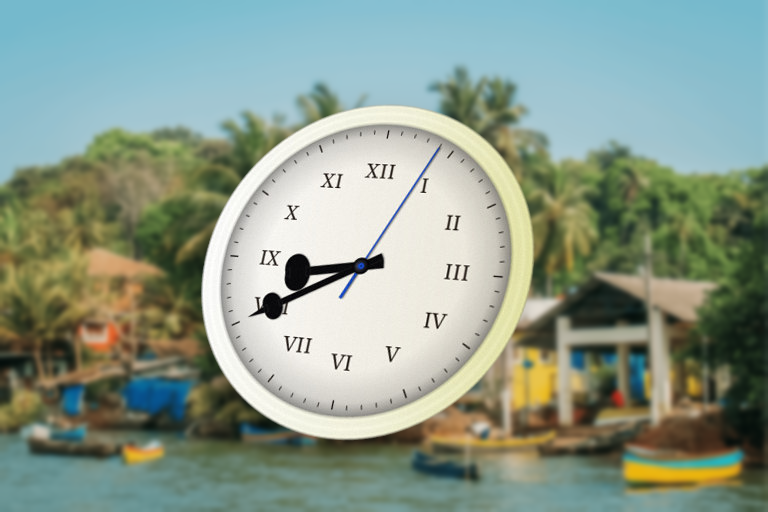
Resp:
8:40:04
